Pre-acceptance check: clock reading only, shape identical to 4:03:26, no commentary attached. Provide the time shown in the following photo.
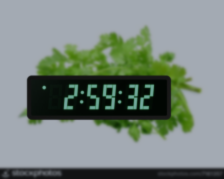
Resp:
2:59:32
